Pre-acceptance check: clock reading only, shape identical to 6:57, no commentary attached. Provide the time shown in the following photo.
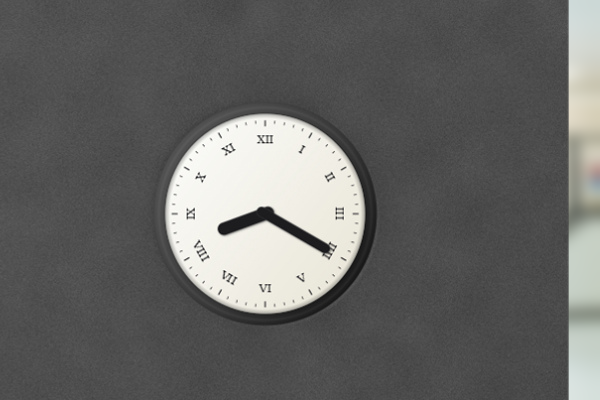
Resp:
8:20
